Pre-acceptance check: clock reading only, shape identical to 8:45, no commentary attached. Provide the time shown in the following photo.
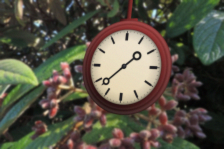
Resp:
1:38
